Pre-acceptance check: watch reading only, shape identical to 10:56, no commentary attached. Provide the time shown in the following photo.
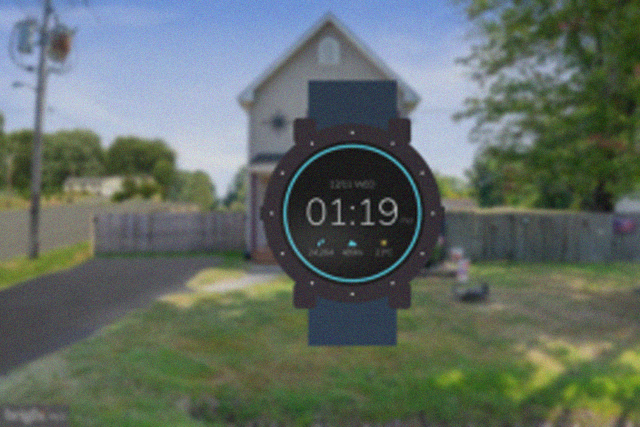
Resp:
1:19
